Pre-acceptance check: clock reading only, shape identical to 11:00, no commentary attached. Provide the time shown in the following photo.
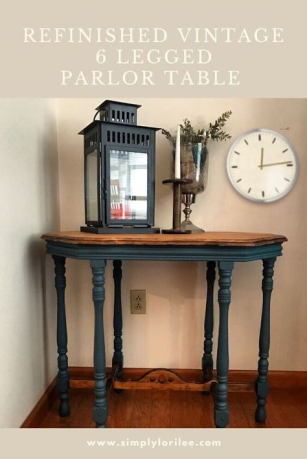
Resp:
12:14
